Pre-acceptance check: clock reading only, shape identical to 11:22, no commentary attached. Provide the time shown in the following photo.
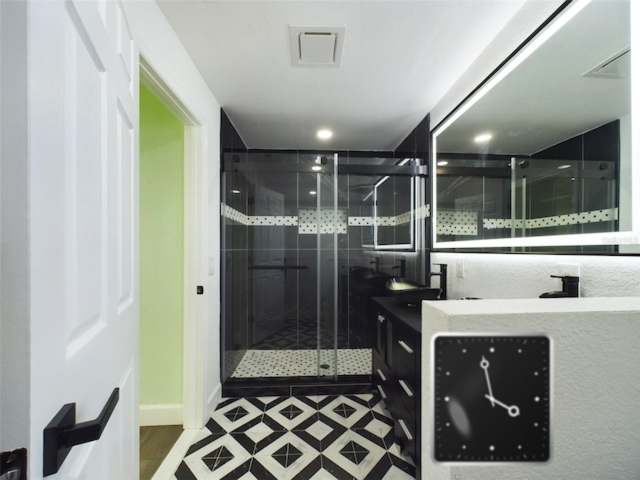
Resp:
3:58
